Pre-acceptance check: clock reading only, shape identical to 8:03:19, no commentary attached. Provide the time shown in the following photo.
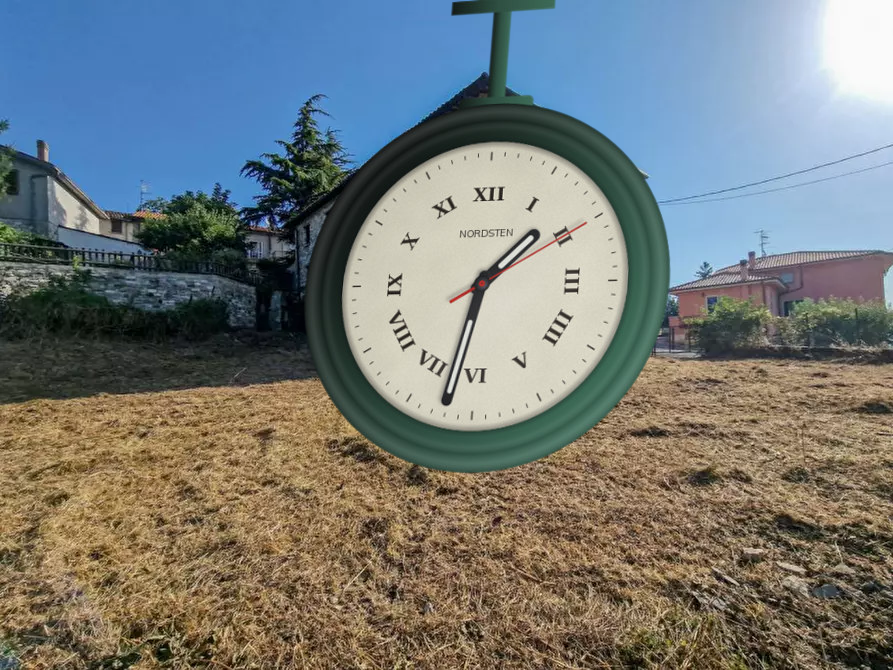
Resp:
1:32:10
